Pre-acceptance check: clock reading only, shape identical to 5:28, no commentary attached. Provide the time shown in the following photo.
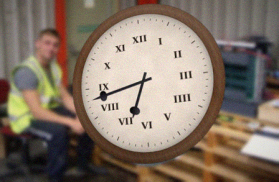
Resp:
6:43
